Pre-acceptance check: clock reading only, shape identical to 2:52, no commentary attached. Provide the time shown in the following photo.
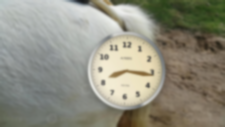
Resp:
8:16
